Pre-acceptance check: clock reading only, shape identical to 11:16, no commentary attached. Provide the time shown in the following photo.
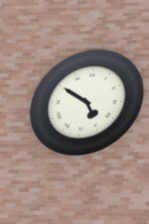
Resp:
4:50
